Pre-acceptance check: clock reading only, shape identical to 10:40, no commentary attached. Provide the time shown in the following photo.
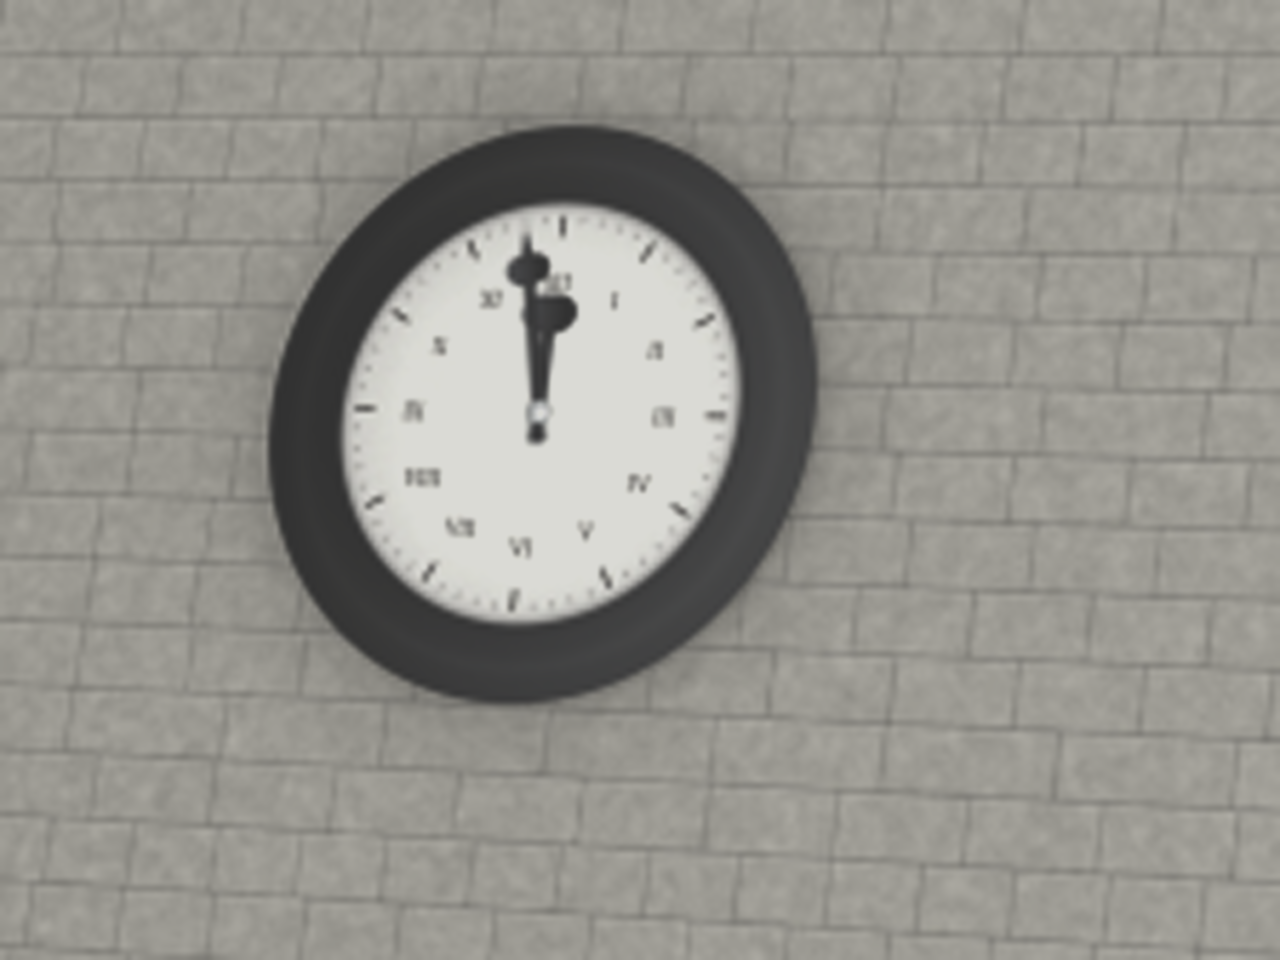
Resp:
11:58
